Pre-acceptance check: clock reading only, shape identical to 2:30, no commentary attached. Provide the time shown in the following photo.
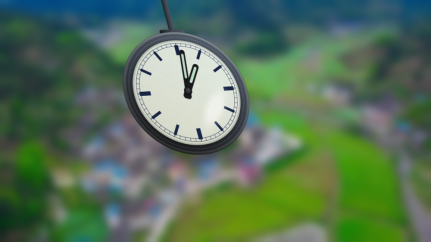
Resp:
1:01
